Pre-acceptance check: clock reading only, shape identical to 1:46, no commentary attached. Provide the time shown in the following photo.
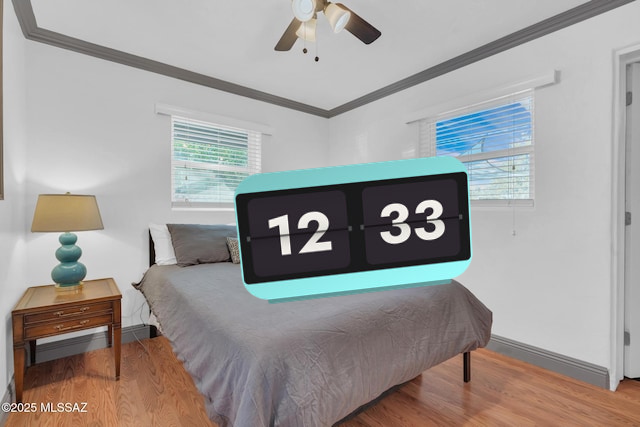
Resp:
12:33
